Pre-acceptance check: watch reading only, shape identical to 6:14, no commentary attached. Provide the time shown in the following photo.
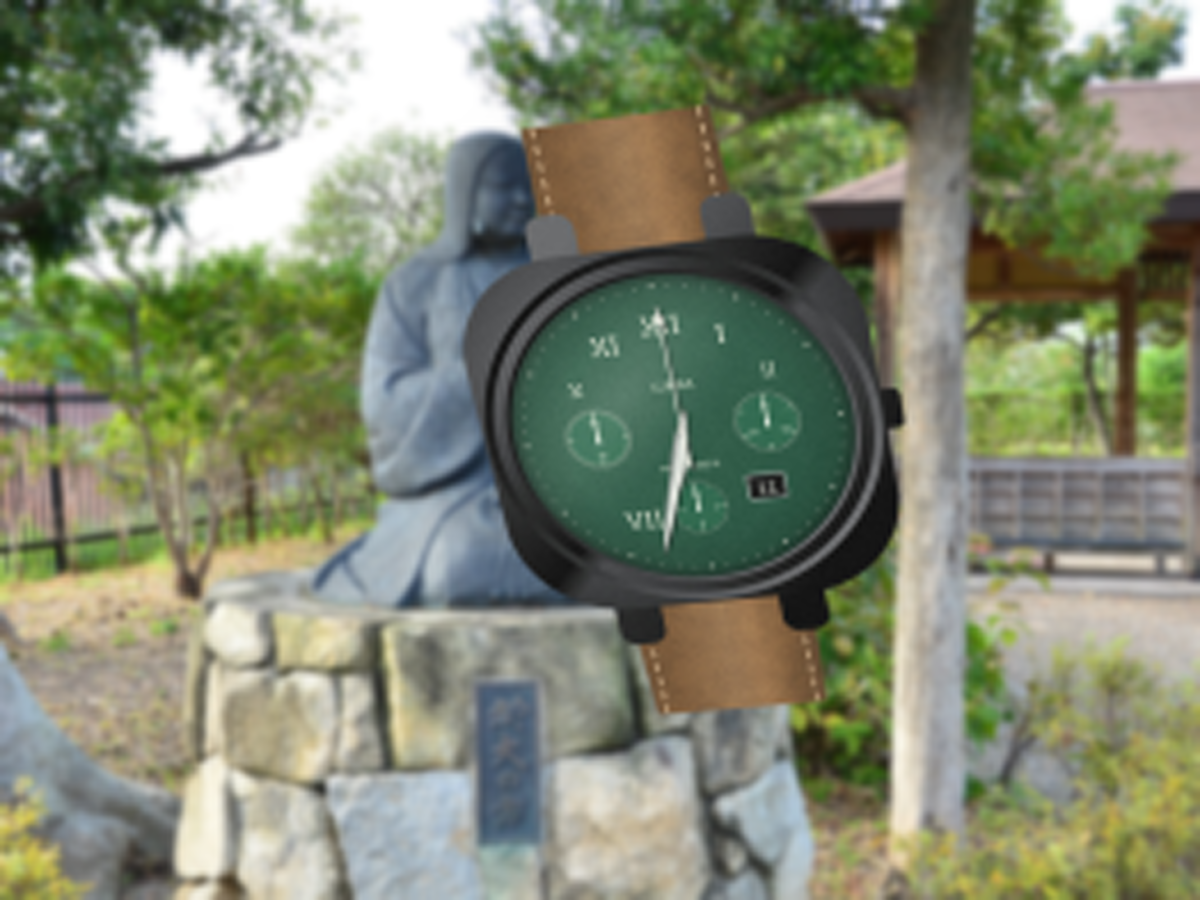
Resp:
6:33
